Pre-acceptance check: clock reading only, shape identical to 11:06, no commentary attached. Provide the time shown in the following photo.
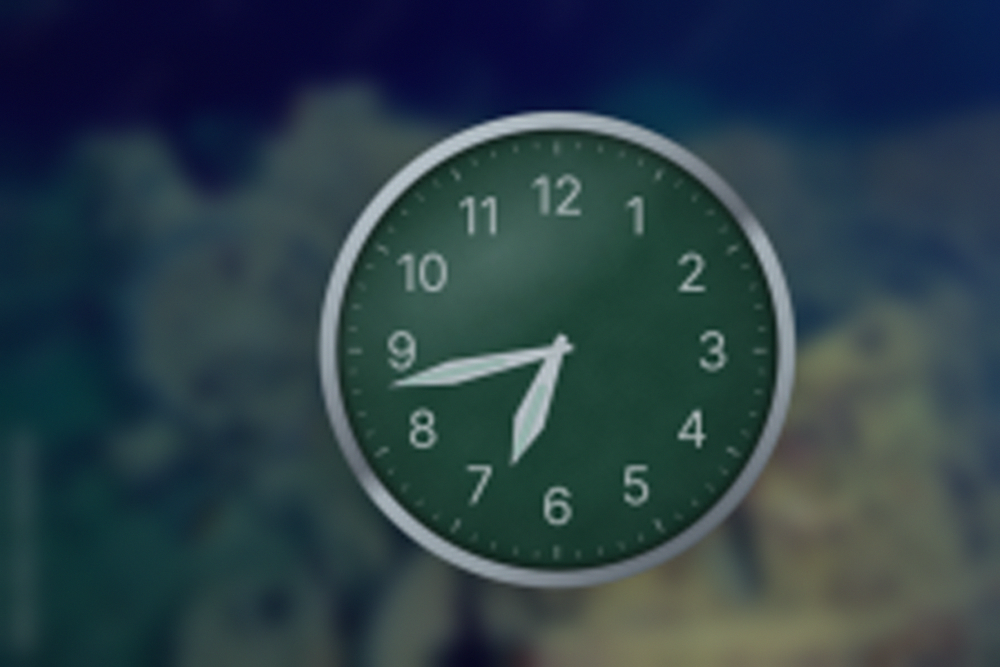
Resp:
6:43
